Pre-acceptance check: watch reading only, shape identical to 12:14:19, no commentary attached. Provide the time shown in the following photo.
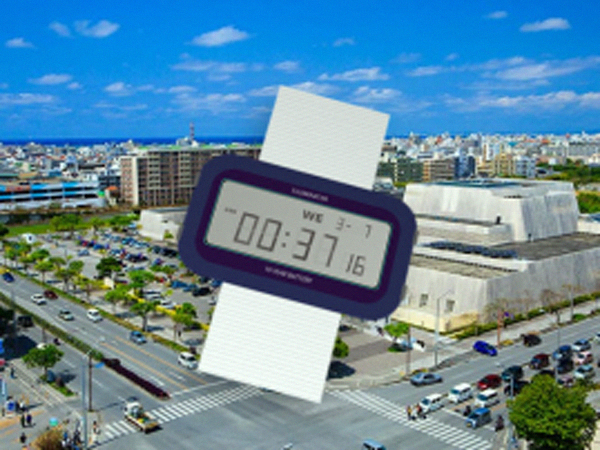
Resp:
0:37:16
